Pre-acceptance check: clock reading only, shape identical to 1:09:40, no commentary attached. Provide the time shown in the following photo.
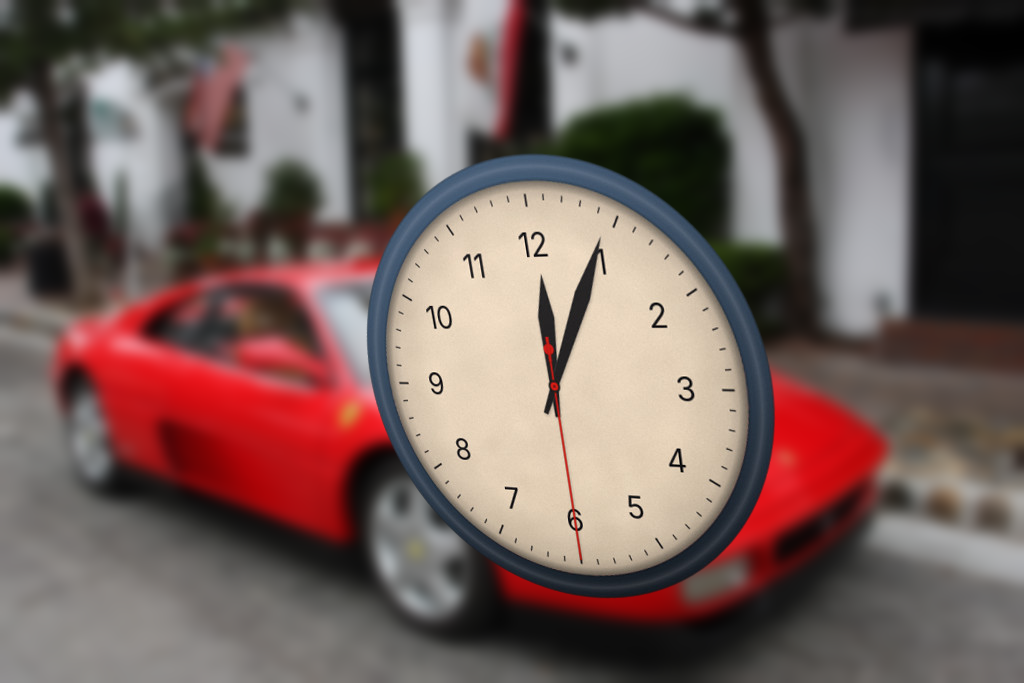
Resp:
12:04:30
